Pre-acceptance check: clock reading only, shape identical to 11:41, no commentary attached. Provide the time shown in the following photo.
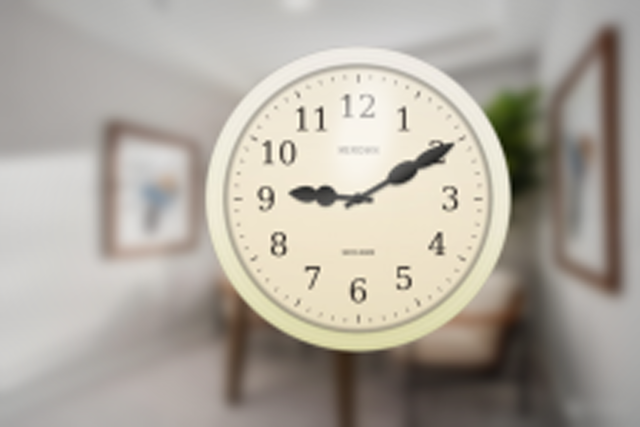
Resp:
9:10
